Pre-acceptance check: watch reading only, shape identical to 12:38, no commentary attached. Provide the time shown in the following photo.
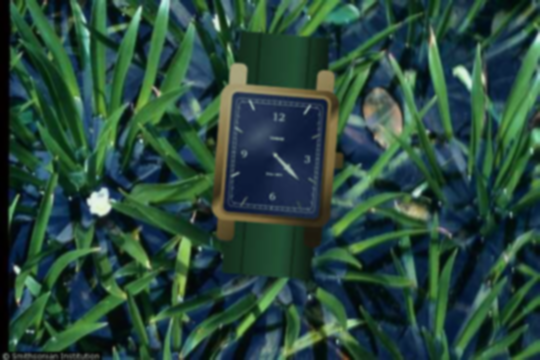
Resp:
4:22
